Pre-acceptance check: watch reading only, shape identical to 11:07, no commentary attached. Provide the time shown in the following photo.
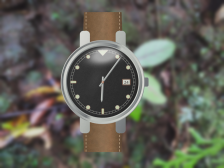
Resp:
6:06
